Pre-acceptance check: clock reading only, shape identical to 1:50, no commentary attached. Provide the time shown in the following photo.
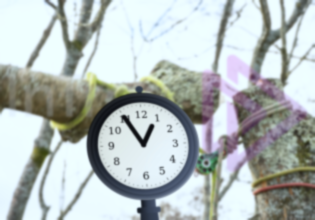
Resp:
12:55
